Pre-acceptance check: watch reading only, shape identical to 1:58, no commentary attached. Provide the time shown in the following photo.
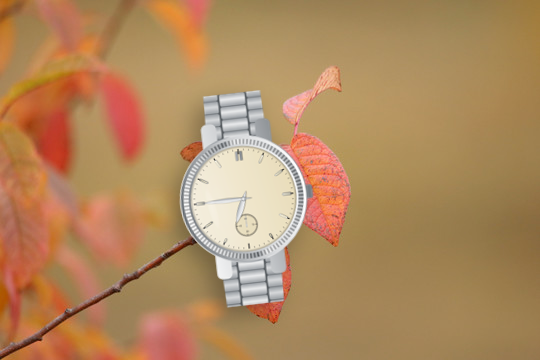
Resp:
6:45
